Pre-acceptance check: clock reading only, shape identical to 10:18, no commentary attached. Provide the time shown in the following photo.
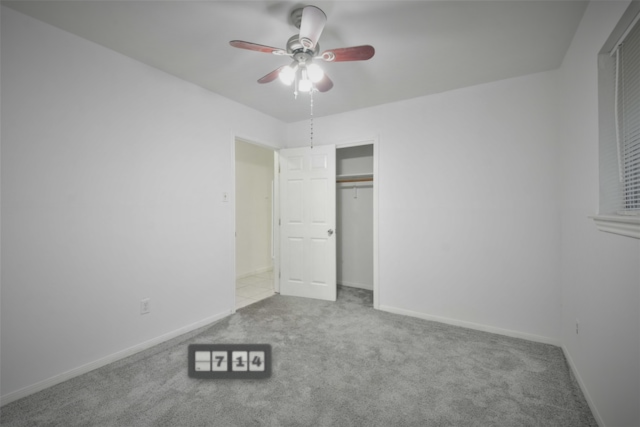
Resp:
7:14
